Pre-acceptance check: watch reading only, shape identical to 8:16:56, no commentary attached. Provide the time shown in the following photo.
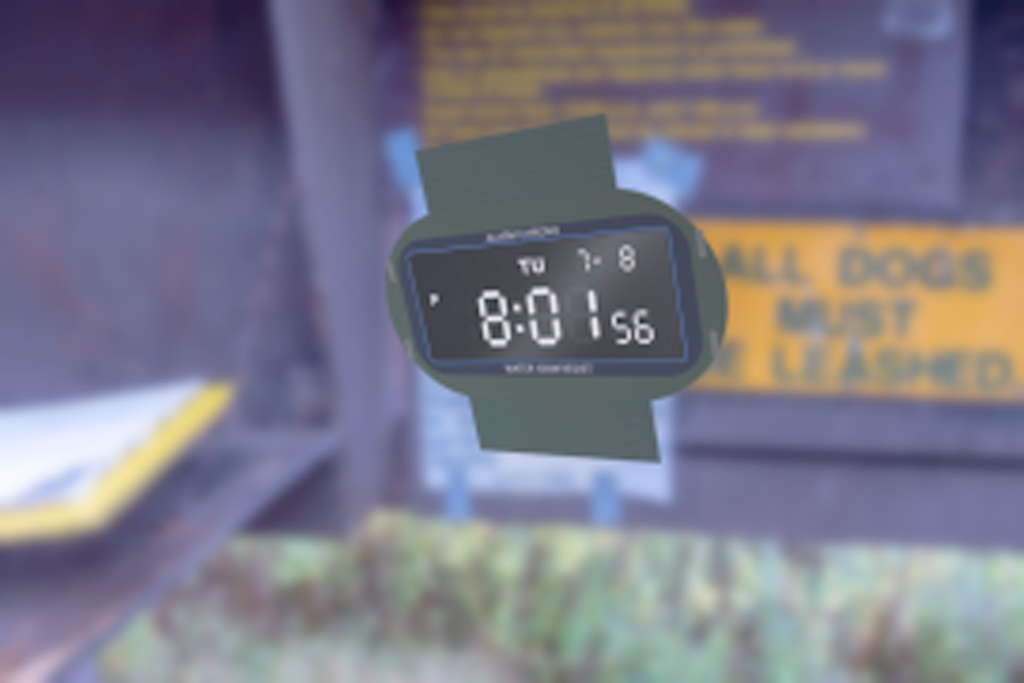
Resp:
8:01:56
